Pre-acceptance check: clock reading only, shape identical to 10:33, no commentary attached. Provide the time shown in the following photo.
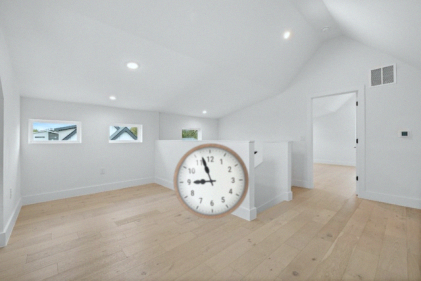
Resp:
8:57
